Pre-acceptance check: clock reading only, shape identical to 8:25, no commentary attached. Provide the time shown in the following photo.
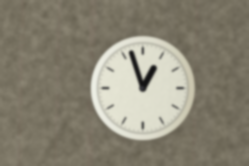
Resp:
12:57
